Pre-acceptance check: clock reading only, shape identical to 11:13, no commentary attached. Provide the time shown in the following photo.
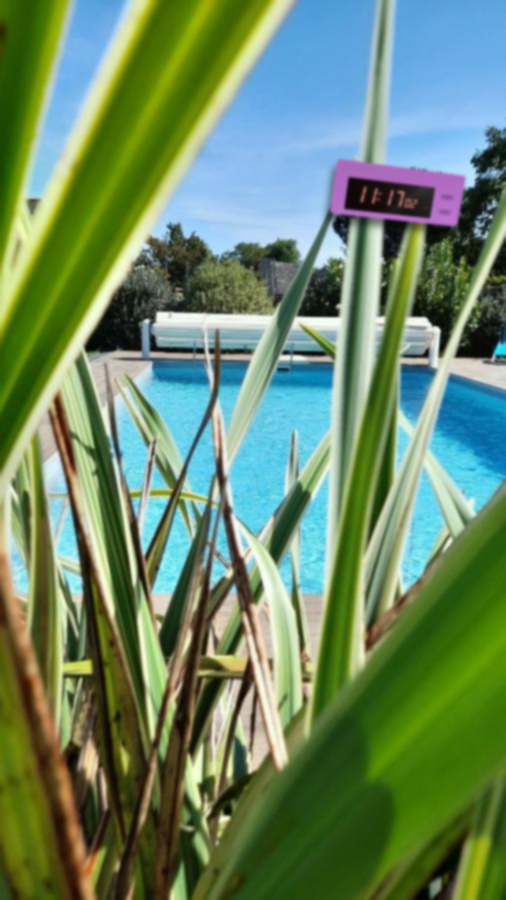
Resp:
11:17
